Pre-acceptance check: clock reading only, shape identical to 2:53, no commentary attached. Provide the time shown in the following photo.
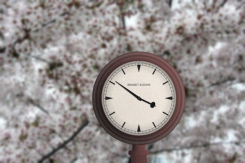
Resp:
3:51
